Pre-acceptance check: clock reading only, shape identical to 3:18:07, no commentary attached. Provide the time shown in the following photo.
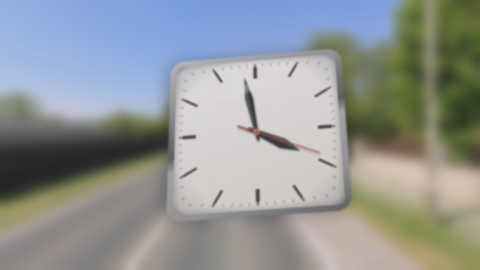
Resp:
3:58:19
